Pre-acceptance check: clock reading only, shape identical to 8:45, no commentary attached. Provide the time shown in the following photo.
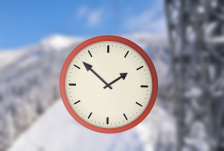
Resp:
1:52
